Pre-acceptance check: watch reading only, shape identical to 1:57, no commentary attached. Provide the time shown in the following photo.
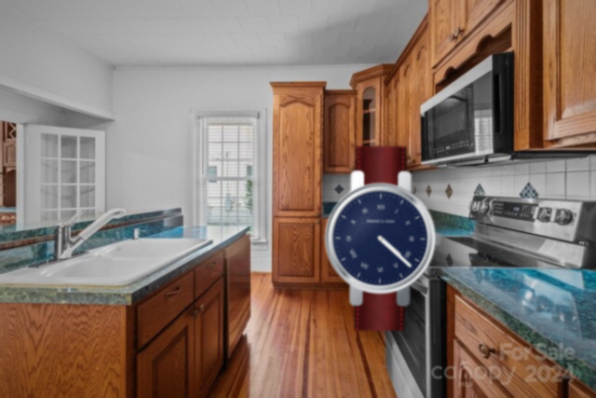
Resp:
4:22
